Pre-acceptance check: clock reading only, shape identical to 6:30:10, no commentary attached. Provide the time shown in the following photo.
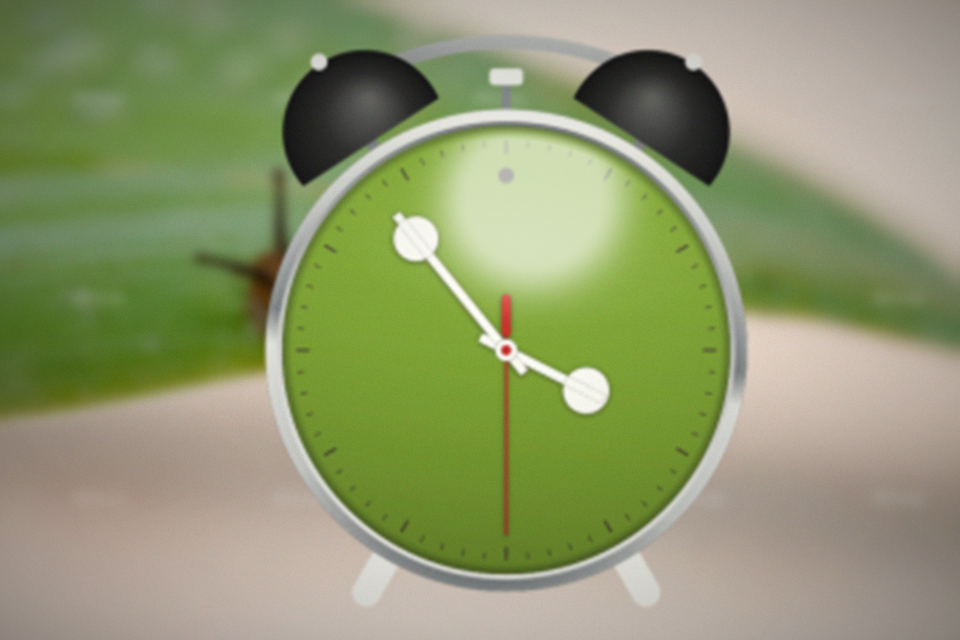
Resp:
3:53:30
